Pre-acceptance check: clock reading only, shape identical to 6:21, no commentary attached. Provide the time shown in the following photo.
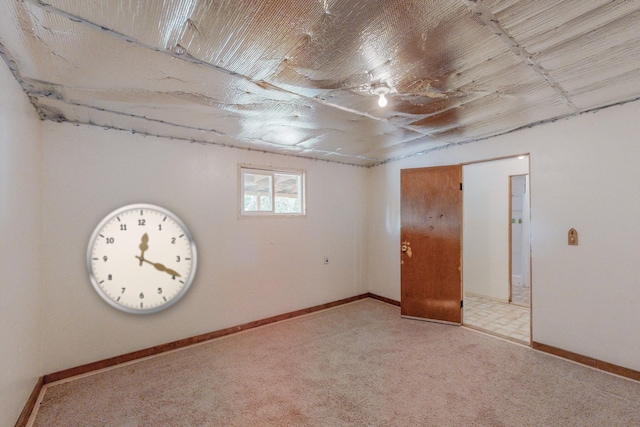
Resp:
12:19
